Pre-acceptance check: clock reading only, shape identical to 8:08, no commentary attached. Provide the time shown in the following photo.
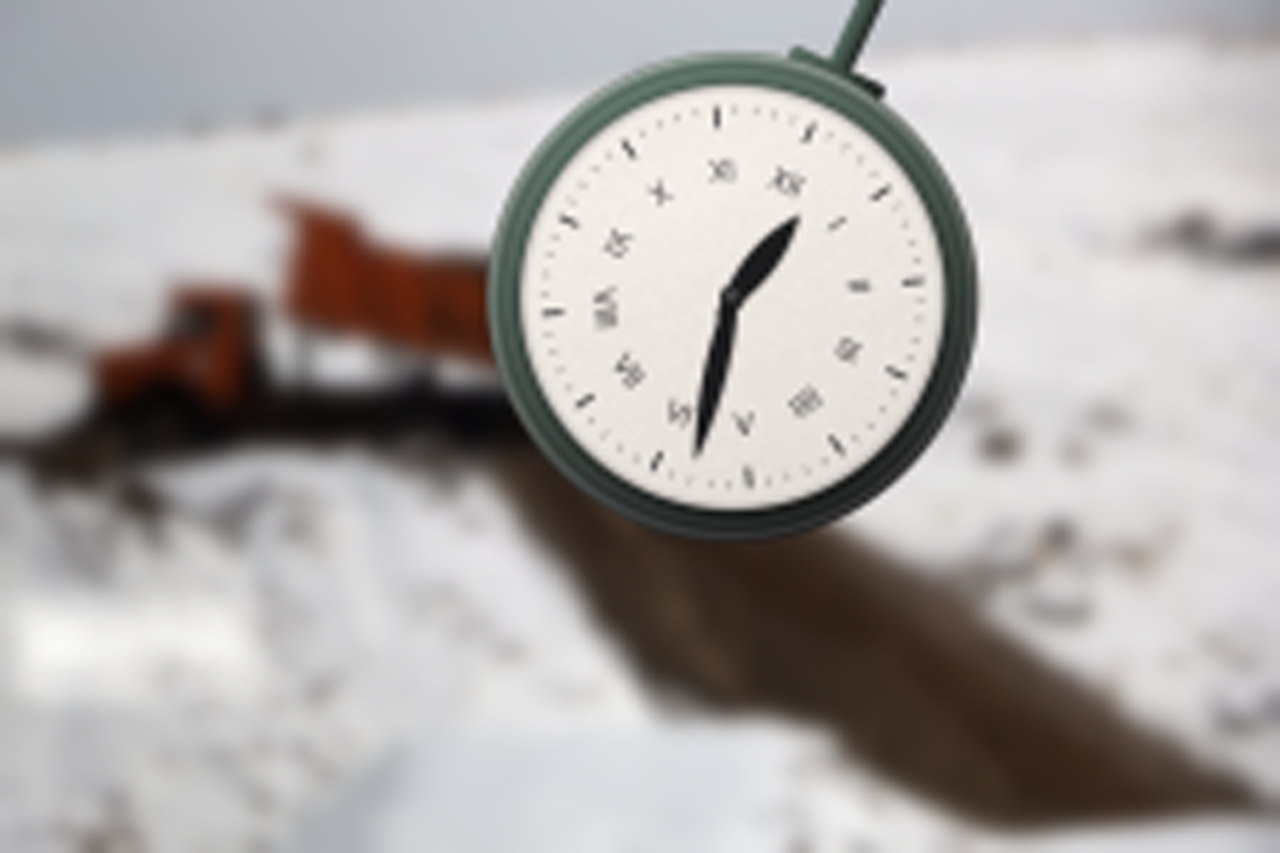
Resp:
12:28
